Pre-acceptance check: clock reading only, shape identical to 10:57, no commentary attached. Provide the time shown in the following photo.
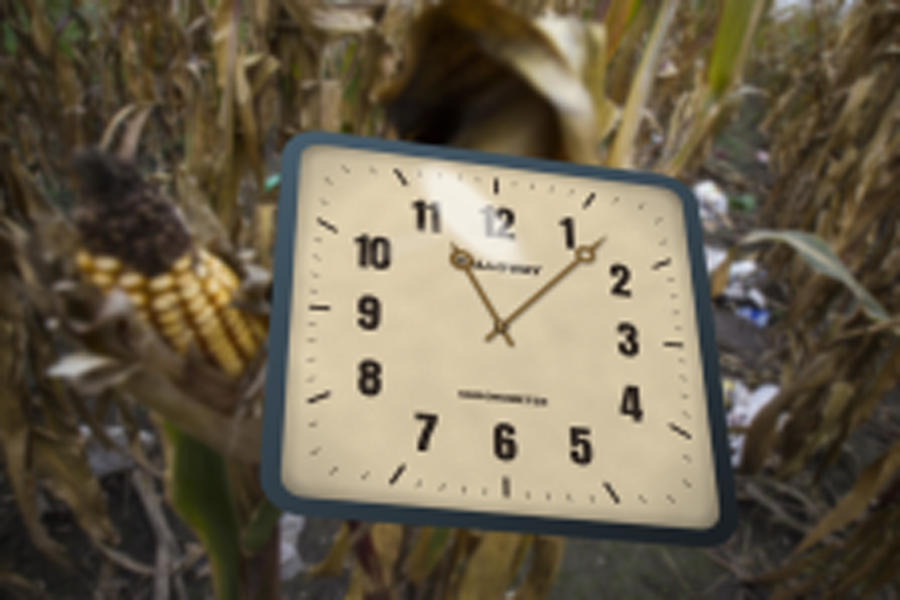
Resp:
11:07
